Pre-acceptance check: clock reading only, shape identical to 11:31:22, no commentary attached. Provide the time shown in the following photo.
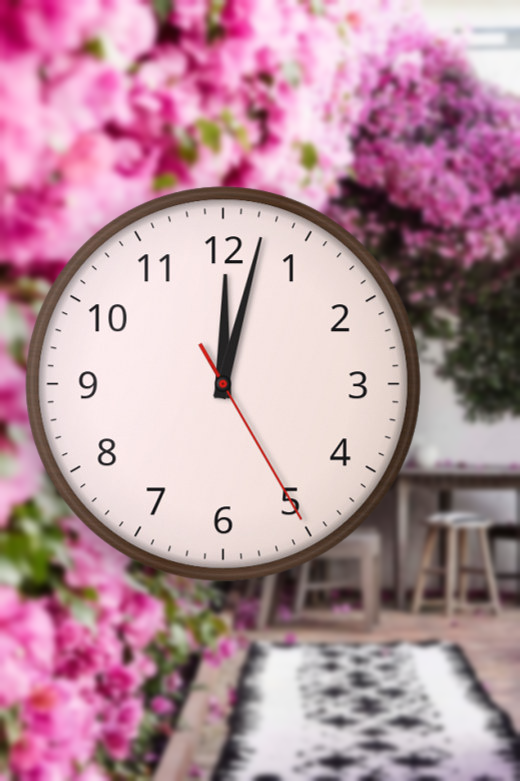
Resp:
12:02:25
